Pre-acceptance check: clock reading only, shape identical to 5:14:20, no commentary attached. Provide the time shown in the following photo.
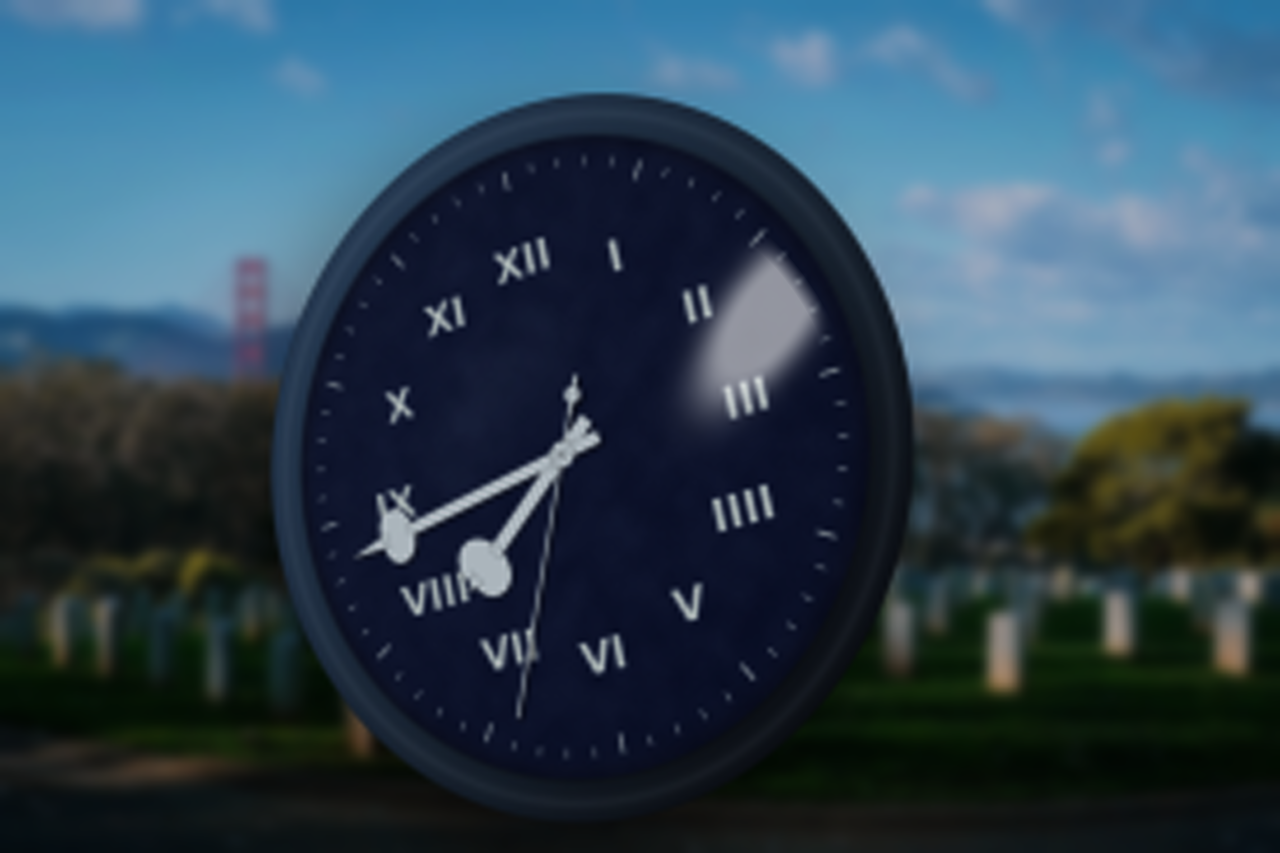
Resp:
7:43:34
